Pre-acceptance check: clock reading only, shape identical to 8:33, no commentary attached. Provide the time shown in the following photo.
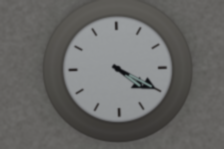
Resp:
4:20
